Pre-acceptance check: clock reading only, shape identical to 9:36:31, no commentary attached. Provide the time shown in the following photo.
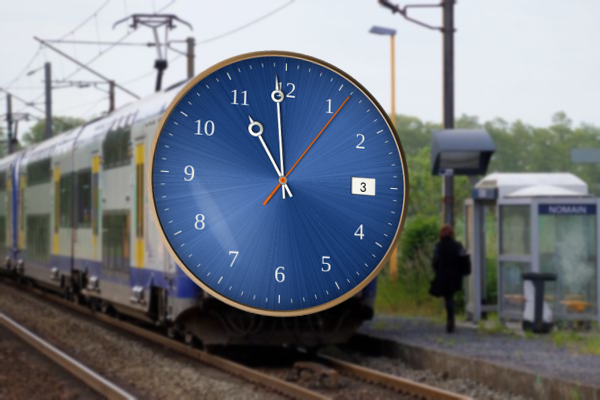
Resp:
10:59:06
